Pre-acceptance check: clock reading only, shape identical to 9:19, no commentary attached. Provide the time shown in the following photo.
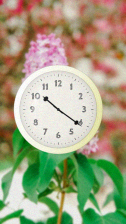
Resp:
10:21
